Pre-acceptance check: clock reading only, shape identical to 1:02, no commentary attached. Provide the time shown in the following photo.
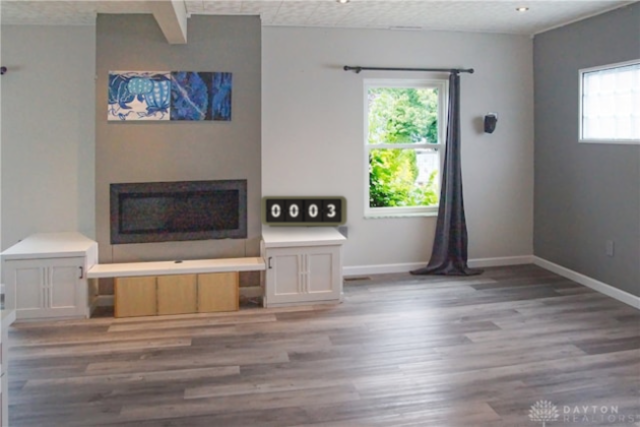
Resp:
0:03
